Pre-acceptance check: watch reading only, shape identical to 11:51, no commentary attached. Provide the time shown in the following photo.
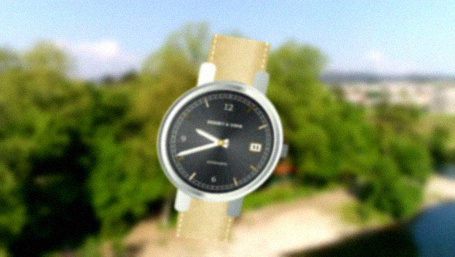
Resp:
9:41
